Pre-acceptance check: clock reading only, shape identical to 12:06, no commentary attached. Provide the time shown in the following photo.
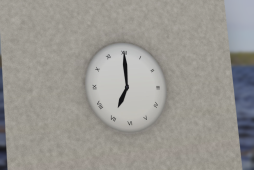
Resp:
7:00
